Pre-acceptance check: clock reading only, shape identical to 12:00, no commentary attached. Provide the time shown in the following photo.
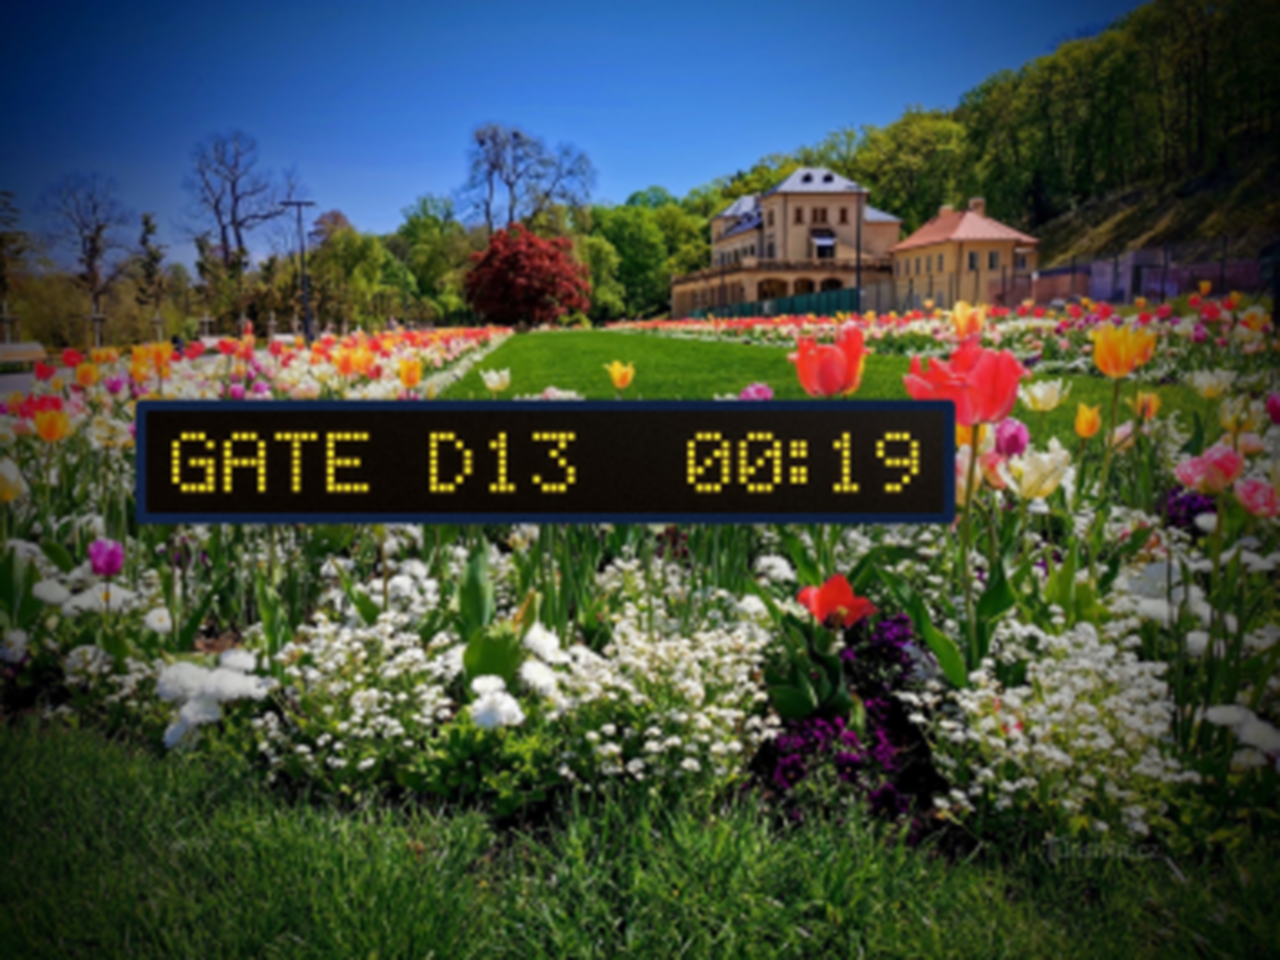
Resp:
0:19
